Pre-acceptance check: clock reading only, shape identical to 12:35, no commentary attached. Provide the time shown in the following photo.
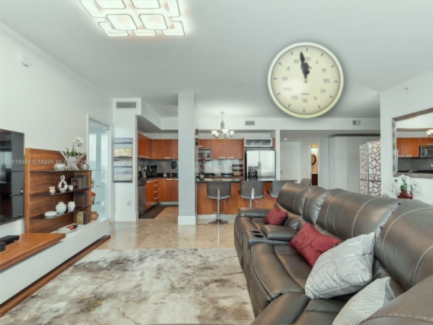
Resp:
11:58
